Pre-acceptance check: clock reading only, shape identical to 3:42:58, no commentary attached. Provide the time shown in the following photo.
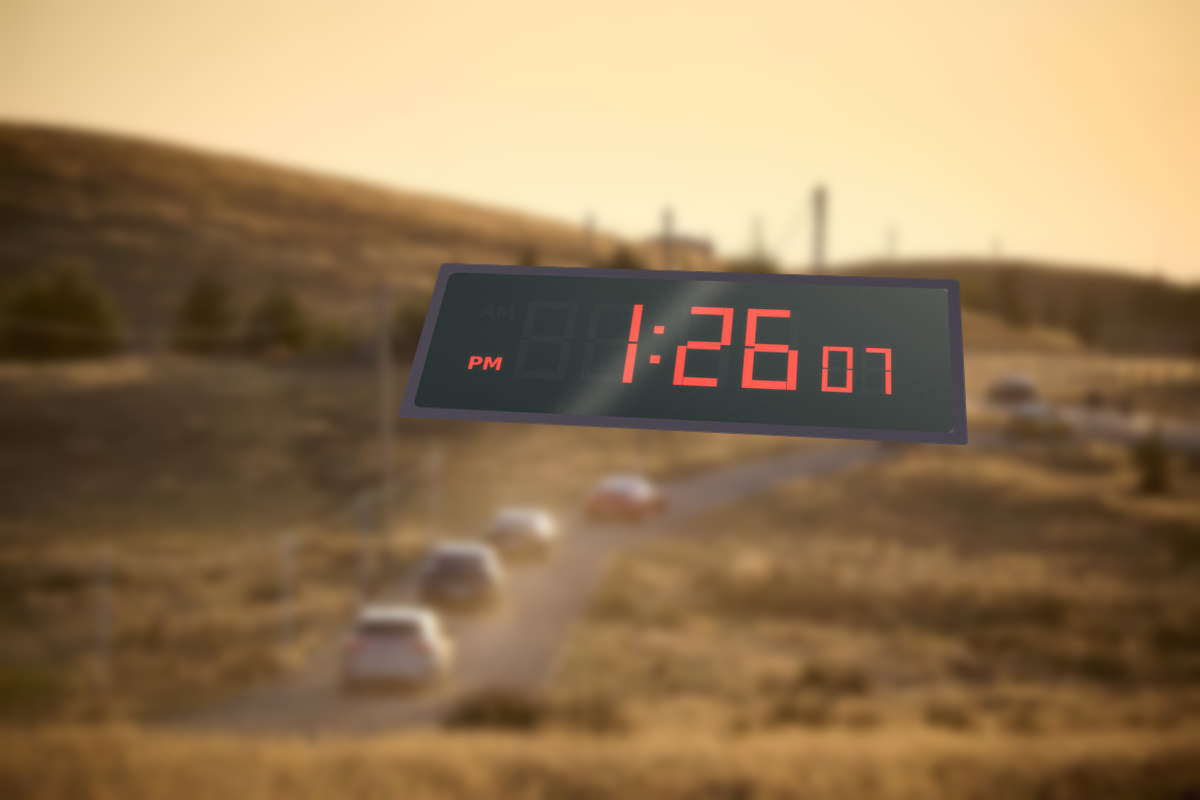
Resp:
1:26:07
